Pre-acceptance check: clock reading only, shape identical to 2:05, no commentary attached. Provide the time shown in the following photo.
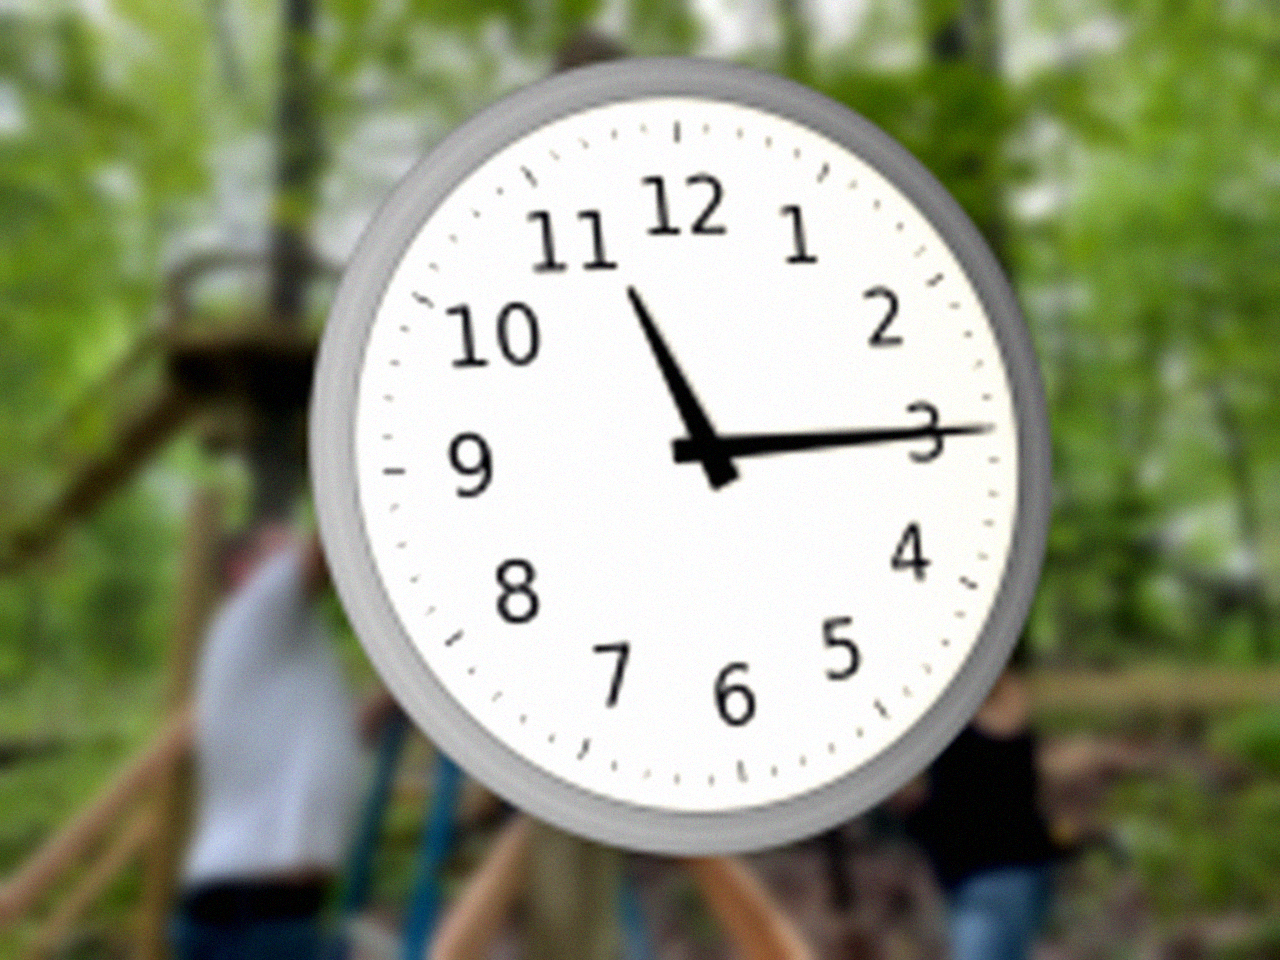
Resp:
11:15
